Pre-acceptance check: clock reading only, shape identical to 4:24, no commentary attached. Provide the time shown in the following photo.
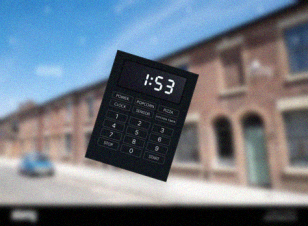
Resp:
1:53
